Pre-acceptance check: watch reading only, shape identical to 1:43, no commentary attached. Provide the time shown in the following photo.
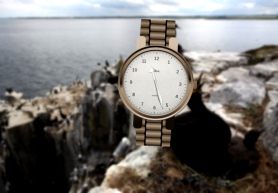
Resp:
11:27
